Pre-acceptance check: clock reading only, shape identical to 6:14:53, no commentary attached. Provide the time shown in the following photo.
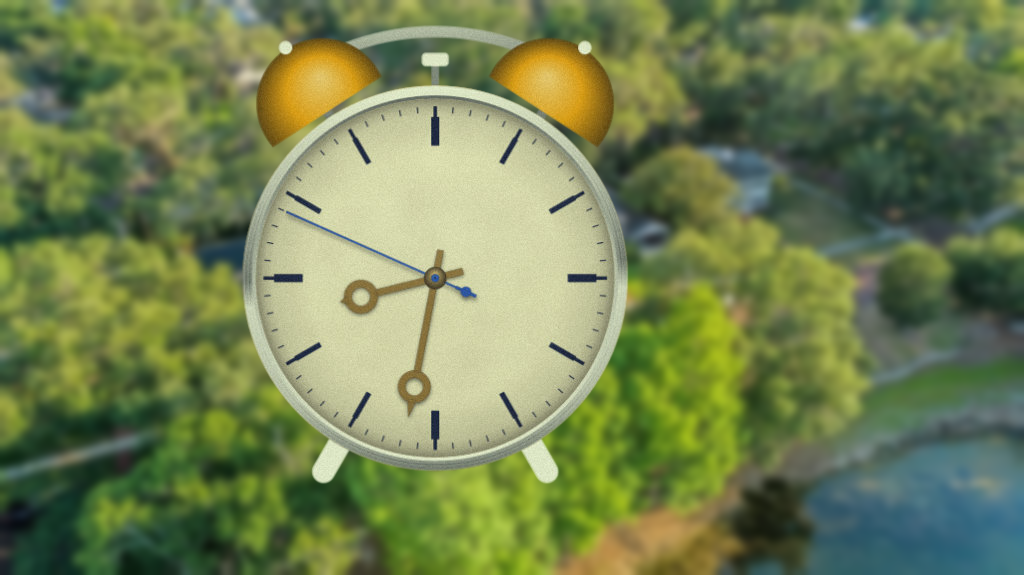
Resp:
8:31:49
